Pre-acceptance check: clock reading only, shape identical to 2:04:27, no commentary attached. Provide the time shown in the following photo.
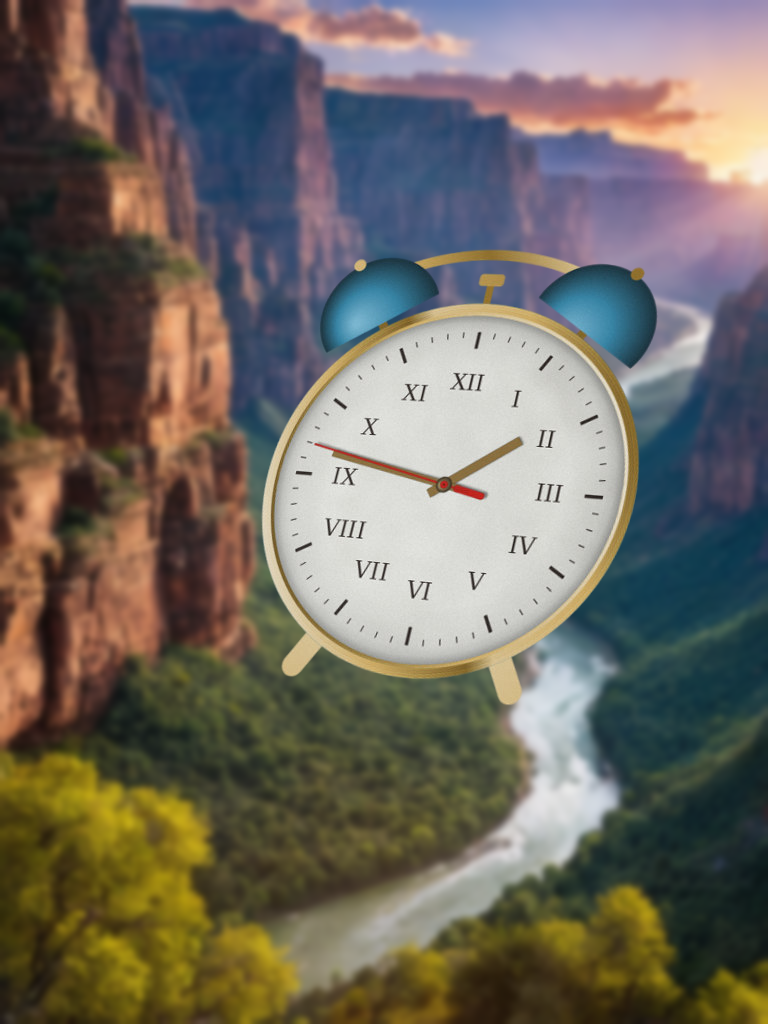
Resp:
1:46:47
